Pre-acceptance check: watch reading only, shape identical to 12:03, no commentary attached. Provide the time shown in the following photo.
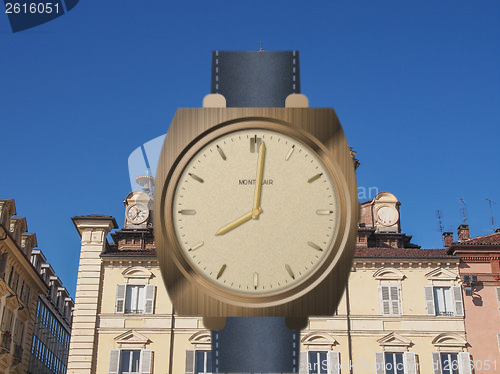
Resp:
8:01
